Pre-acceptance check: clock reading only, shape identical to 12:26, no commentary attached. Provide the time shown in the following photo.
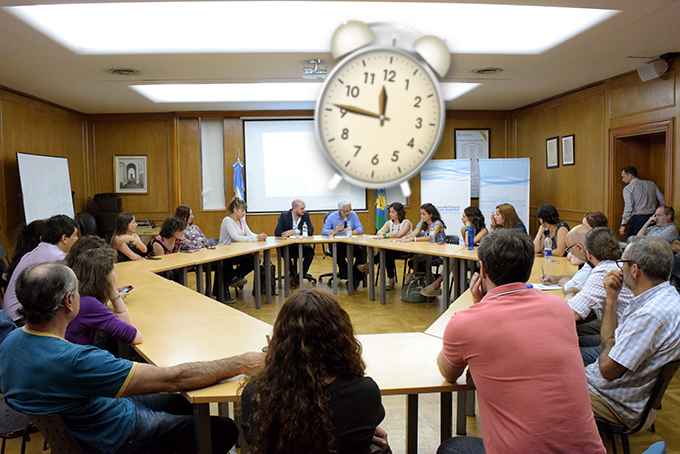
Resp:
11:46
